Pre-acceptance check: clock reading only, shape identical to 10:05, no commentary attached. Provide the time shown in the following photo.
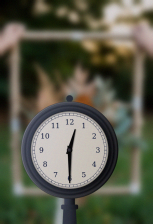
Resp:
12:30
